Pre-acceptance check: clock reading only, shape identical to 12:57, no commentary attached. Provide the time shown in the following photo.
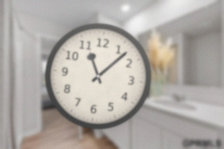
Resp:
11:07
